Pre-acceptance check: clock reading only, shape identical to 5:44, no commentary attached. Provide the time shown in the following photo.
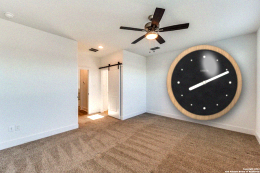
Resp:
8:11
